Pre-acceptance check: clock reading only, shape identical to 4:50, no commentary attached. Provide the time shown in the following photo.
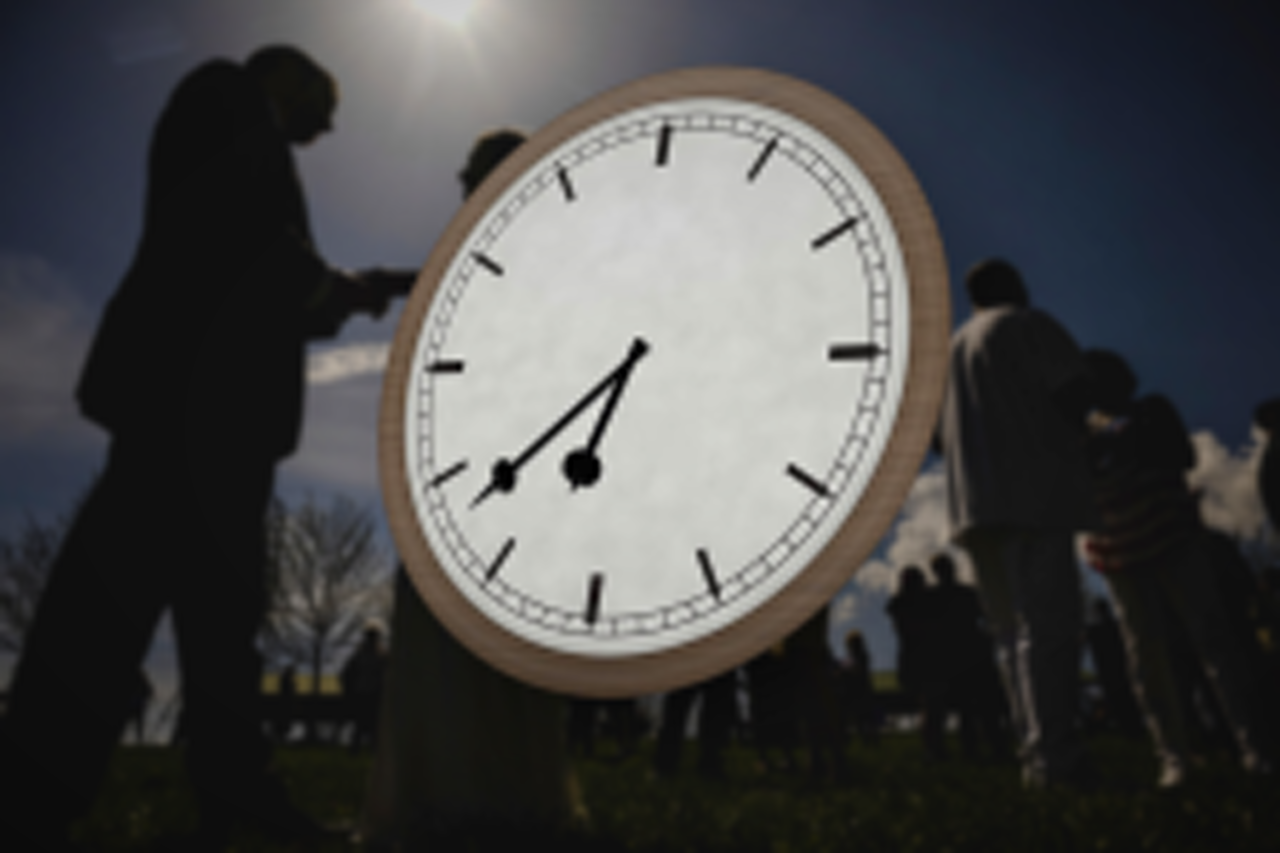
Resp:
6:38
